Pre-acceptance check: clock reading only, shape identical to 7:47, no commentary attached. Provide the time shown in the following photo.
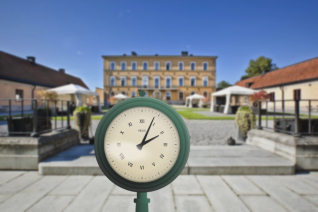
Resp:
2:04
